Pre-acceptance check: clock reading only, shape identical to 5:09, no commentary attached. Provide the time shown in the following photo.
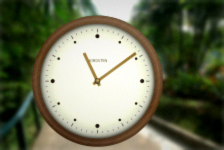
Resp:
11:09
